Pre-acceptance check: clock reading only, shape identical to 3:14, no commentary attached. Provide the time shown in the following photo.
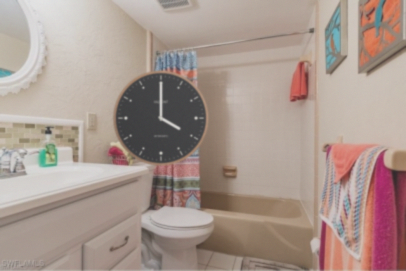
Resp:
4:00
